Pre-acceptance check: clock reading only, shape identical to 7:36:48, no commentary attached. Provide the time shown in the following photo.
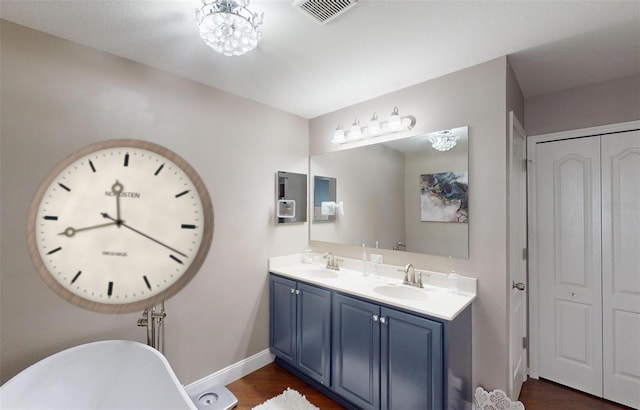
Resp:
11:42:19
